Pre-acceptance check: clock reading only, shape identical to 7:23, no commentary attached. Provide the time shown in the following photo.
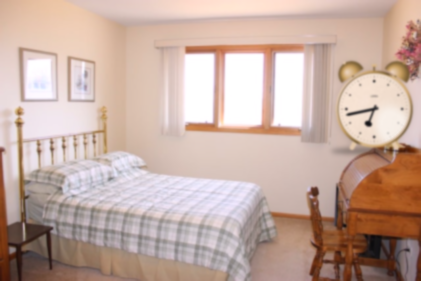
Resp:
6:43
